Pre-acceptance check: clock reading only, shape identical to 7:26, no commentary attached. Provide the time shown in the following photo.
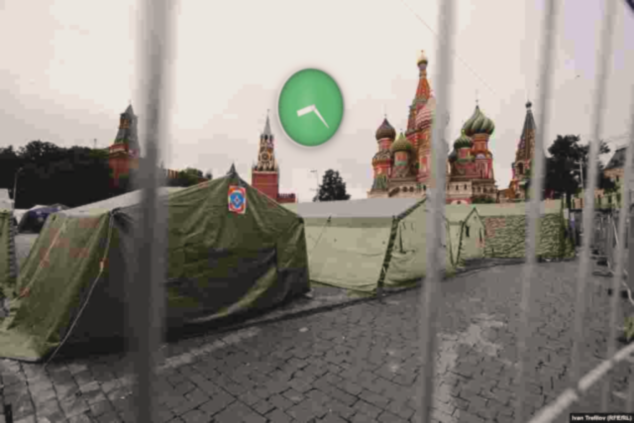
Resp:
8:23
